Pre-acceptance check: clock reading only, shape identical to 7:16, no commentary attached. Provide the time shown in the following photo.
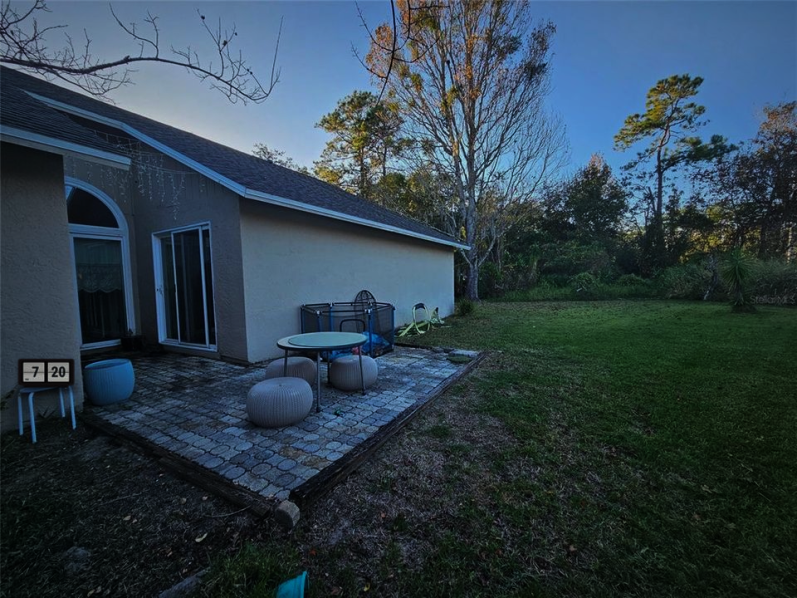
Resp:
7:20
